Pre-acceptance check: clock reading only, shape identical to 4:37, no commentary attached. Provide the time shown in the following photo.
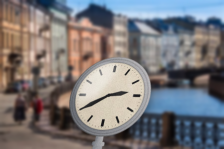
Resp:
2:40
